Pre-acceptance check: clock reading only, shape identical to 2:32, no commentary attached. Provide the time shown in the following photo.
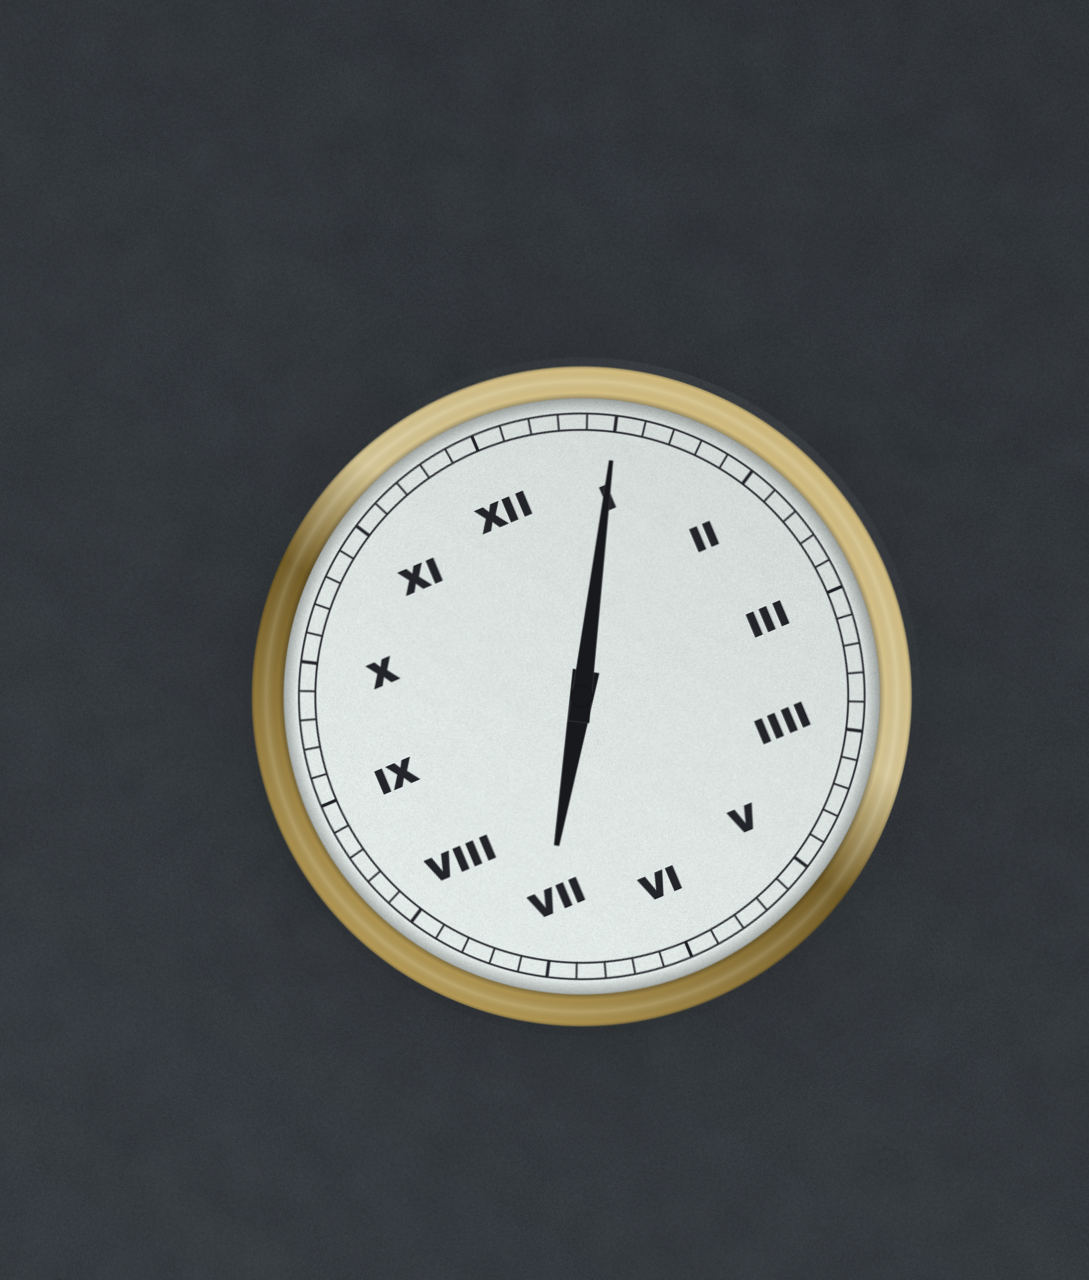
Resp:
7:05
